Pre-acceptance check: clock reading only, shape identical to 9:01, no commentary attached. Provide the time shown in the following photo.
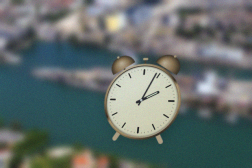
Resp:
2:04
